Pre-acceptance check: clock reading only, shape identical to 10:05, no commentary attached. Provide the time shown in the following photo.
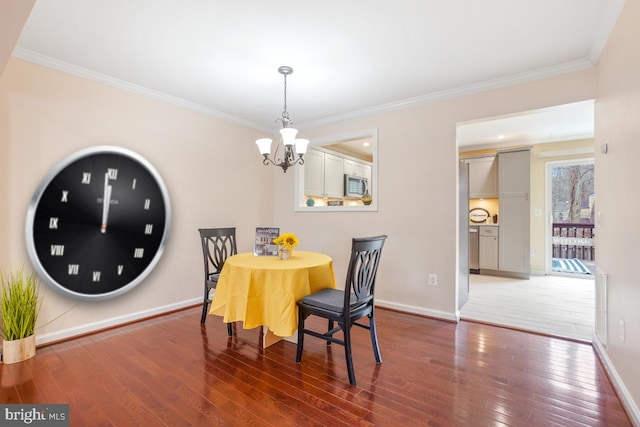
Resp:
11:59
